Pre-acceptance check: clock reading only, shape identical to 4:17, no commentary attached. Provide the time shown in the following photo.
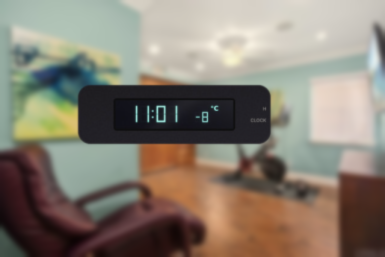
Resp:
11:01
